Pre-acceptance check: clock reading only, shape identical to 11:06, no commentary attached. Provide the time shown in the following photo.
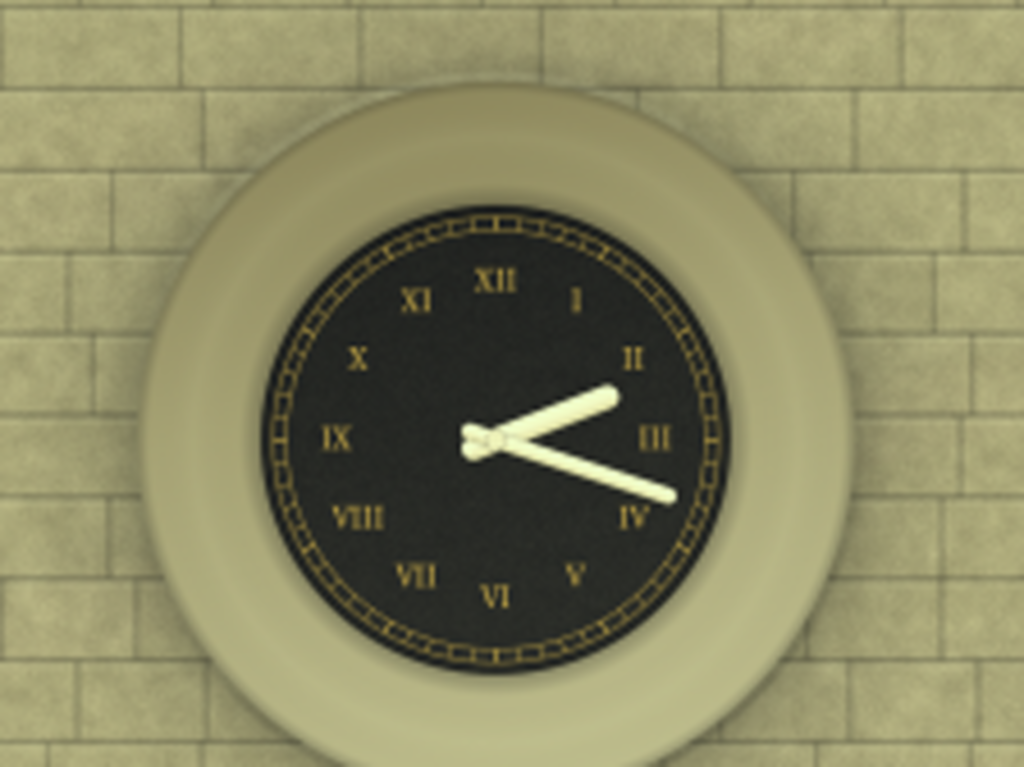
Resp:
2:18
